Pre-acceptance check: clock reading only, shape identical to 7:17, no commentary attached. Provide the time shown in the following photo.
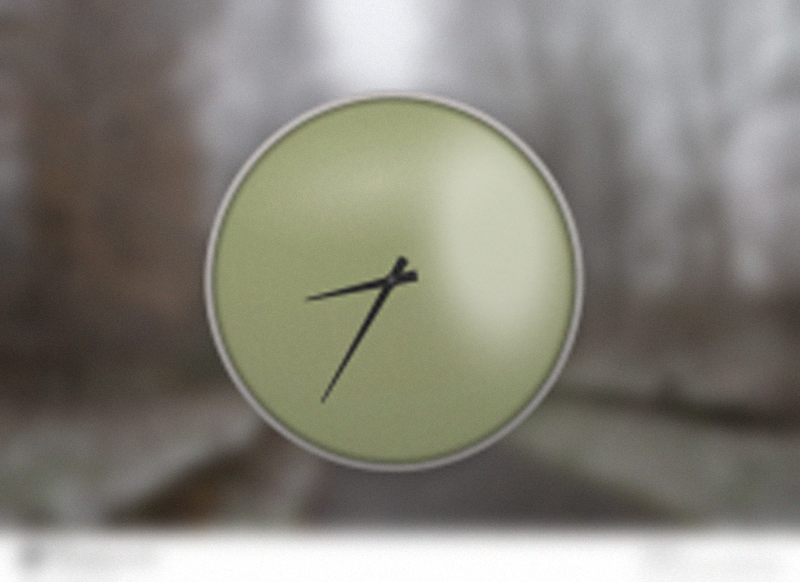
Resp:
8:35
